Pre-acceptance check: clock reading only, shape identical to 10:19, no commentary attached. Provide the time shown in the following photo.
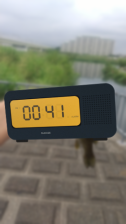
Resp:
0:41
